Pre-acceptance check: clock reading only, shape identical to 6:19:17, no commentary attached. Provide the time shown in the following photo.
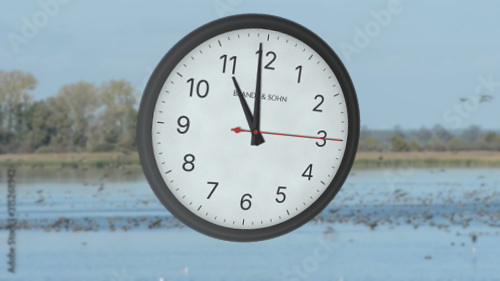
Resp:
10:59:15
